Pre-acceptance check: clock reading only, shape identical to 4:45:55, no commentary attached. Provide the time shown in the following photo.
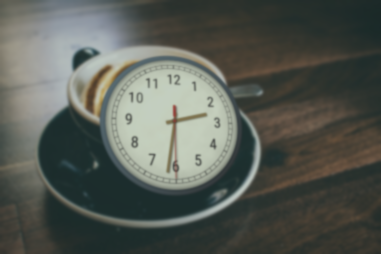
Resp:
2:31:30
